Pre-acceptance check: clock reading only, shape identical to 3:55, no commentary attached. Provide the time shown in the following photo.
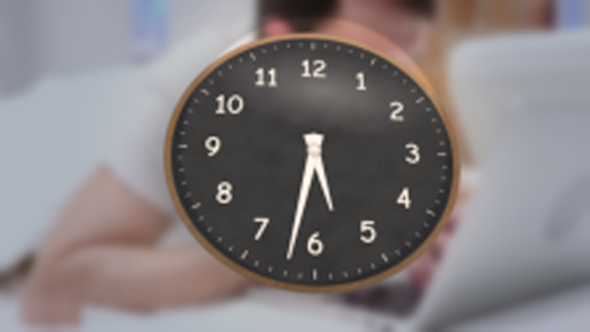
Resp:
5:32
